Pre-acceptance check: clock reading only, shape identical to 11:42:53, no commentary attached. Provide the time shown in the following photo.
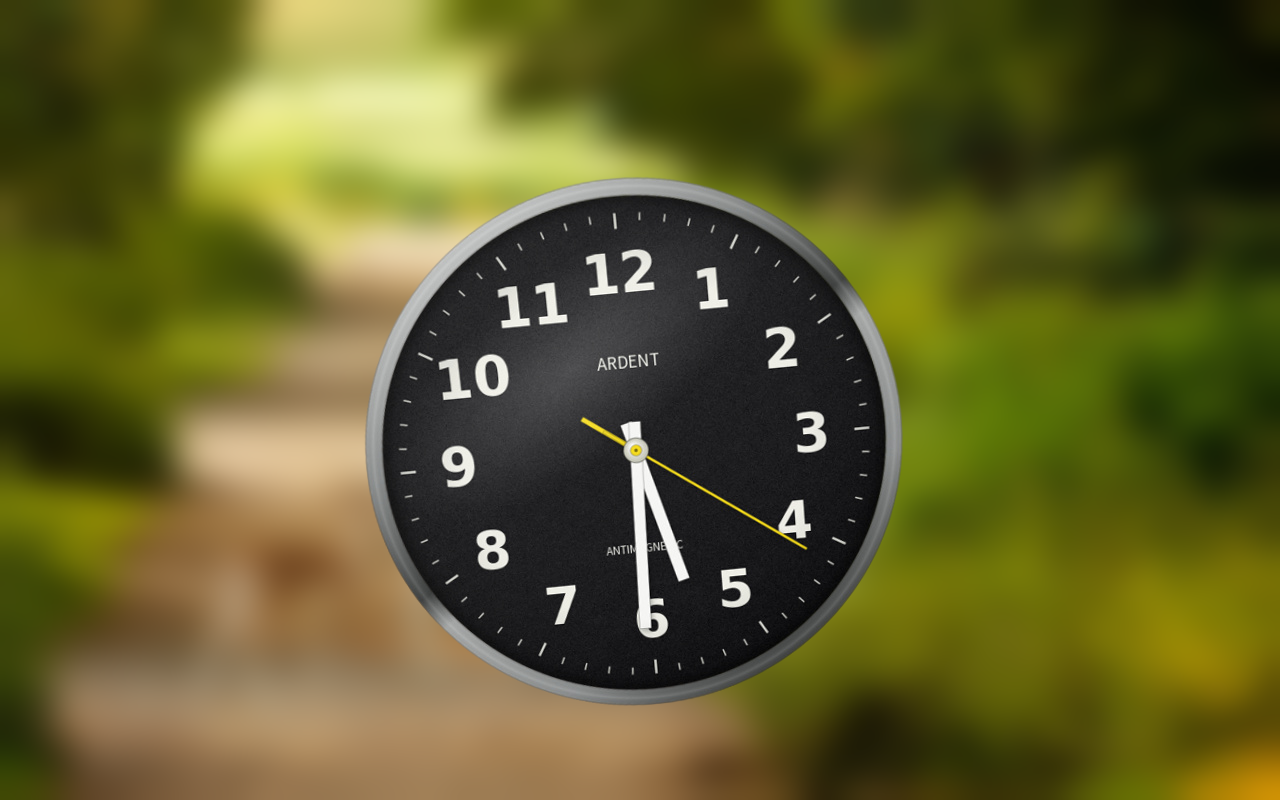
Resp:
5:30:21
